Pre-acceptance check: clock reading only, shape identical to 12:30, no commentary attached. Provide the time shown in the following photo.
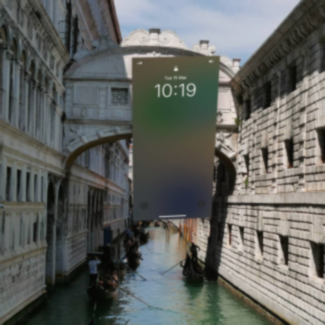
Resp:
10:19
